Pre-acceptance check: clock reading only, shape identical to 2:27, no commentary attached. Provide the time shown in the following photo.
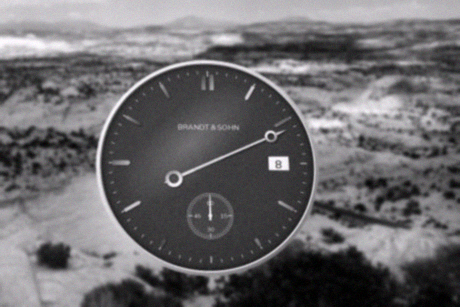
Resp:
8:11
